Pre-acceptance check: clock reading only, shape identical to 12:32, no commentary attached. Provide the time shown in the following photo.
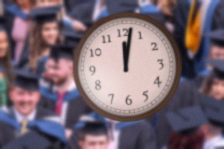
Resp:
12:02
